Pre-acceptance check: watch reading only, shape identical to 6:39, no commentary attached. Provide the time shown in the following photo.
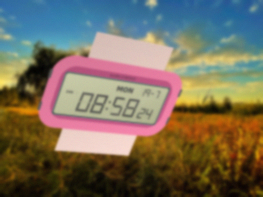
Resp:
8:58
